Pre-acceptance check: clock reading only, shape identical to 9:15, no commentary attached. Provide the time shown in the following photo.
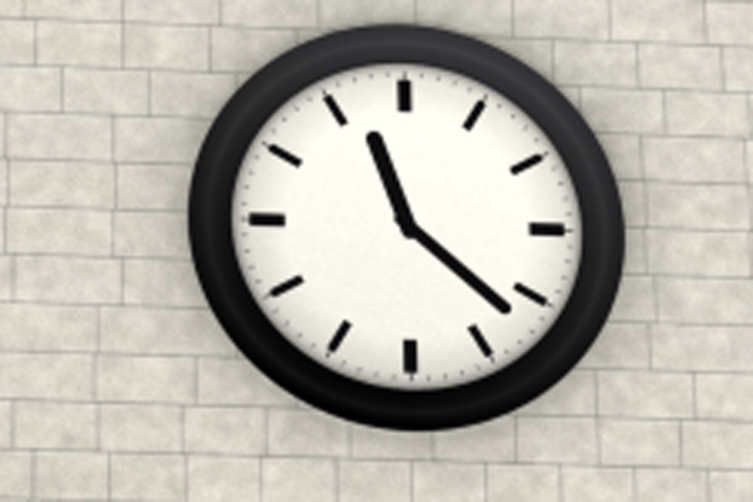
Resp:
11:22
